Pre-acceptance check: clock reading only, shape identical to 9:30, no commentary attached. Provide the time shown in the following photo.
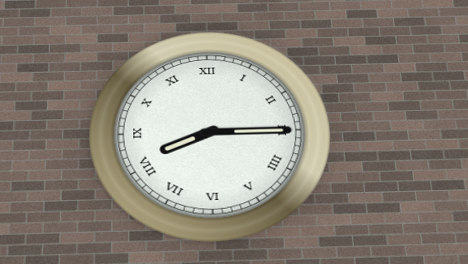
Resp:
8:15
